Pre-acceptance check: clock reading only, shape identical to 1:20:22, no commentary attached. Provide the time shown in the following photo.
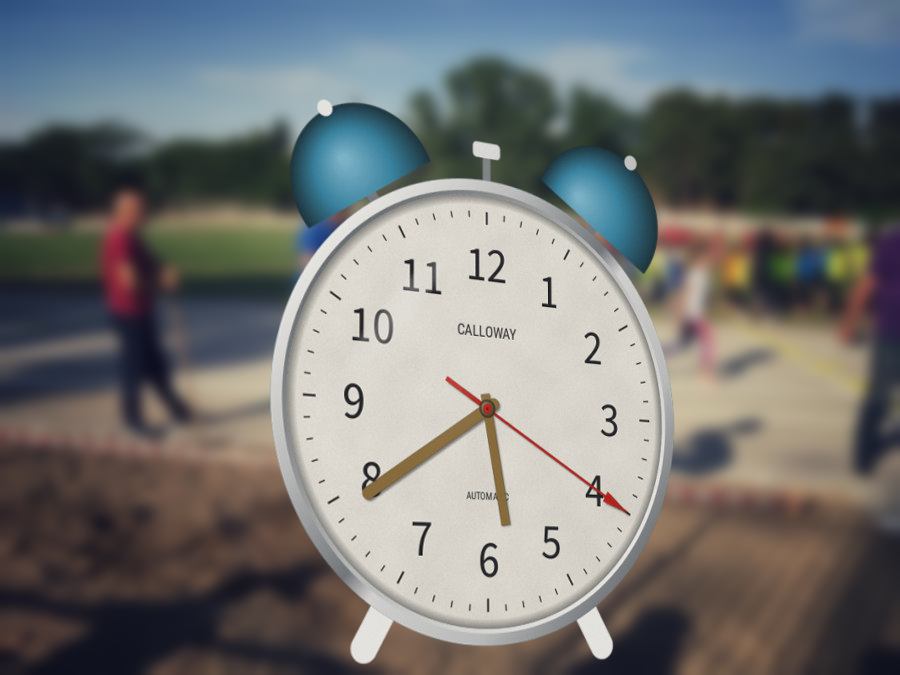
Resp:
5:39:20
